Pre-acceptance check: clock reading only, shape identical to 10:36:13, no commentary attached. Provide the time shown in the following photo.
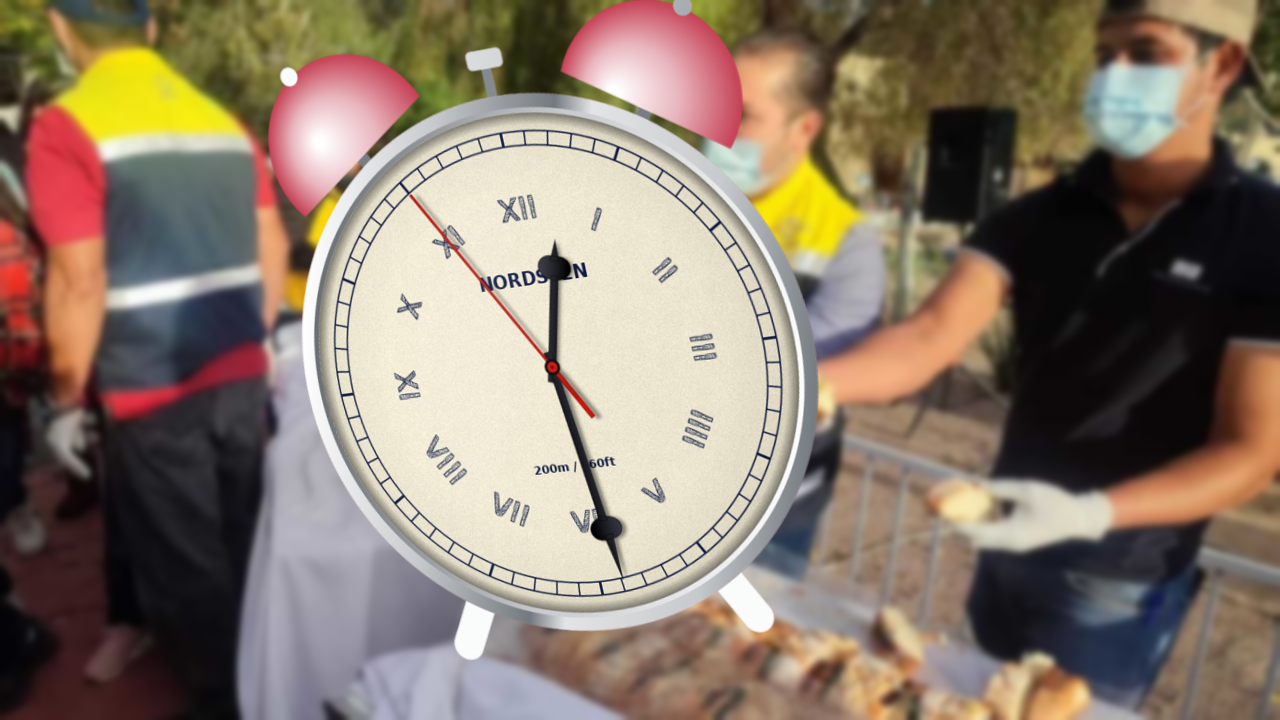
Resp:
12:28:55
